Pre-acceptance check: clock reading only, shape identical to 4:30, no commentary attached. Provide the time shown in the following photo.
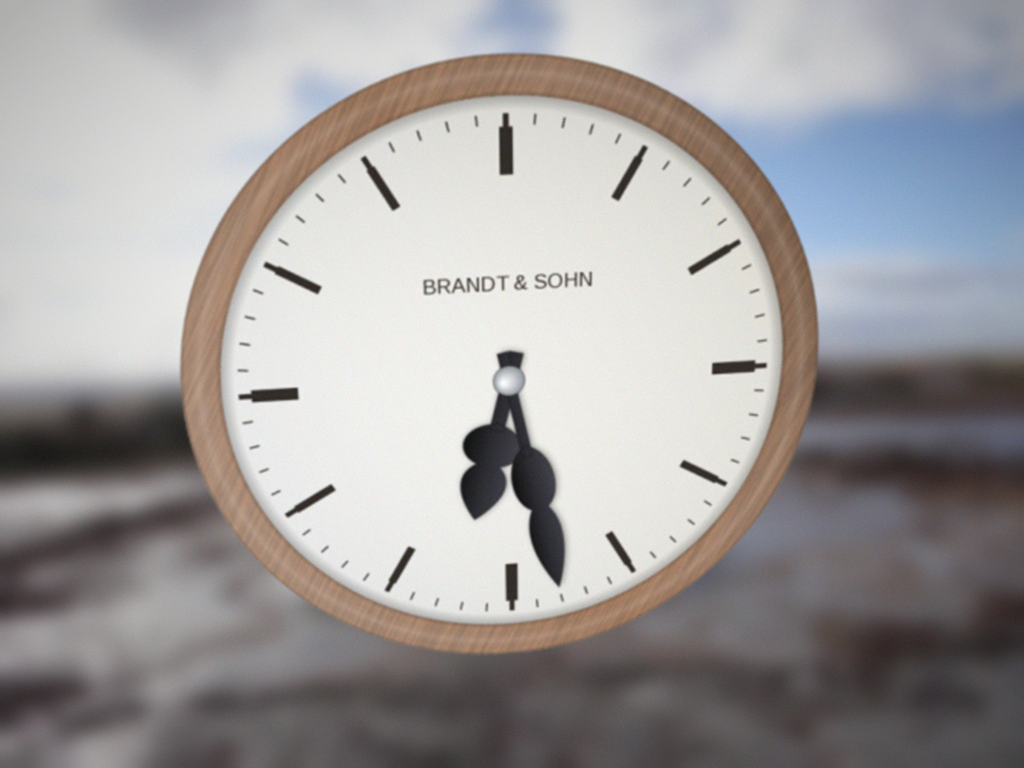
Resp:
6:28
